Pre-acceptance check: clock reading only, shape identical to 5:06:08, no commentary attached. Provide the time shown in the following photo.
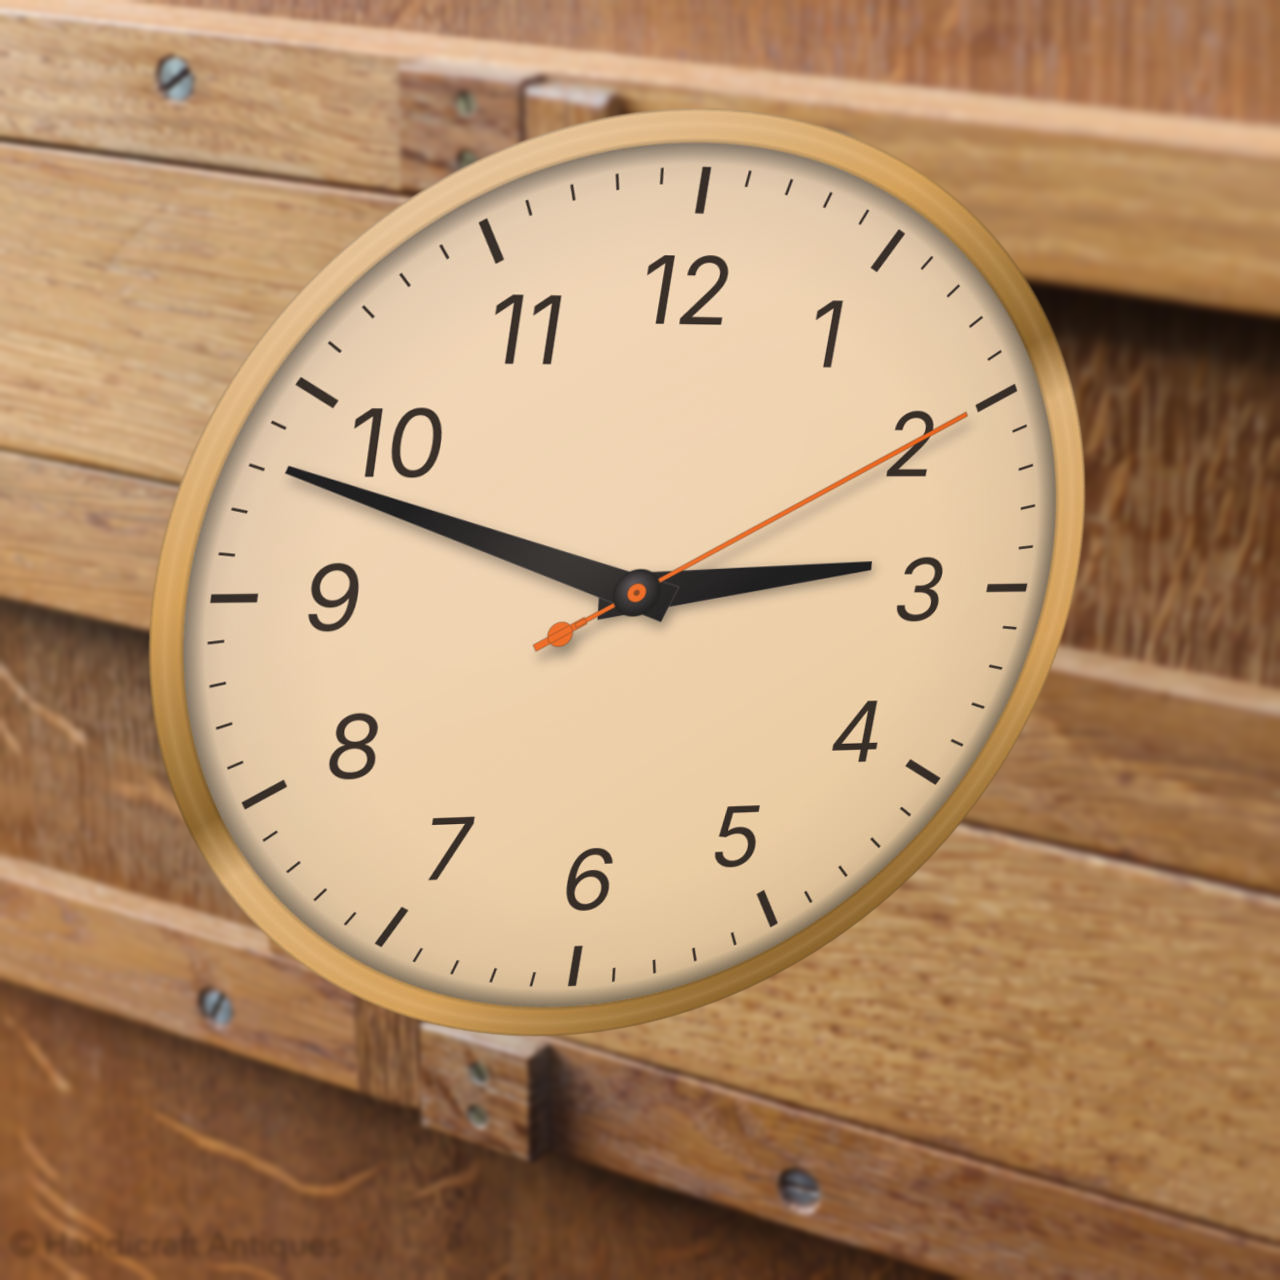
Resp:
2:48:10
